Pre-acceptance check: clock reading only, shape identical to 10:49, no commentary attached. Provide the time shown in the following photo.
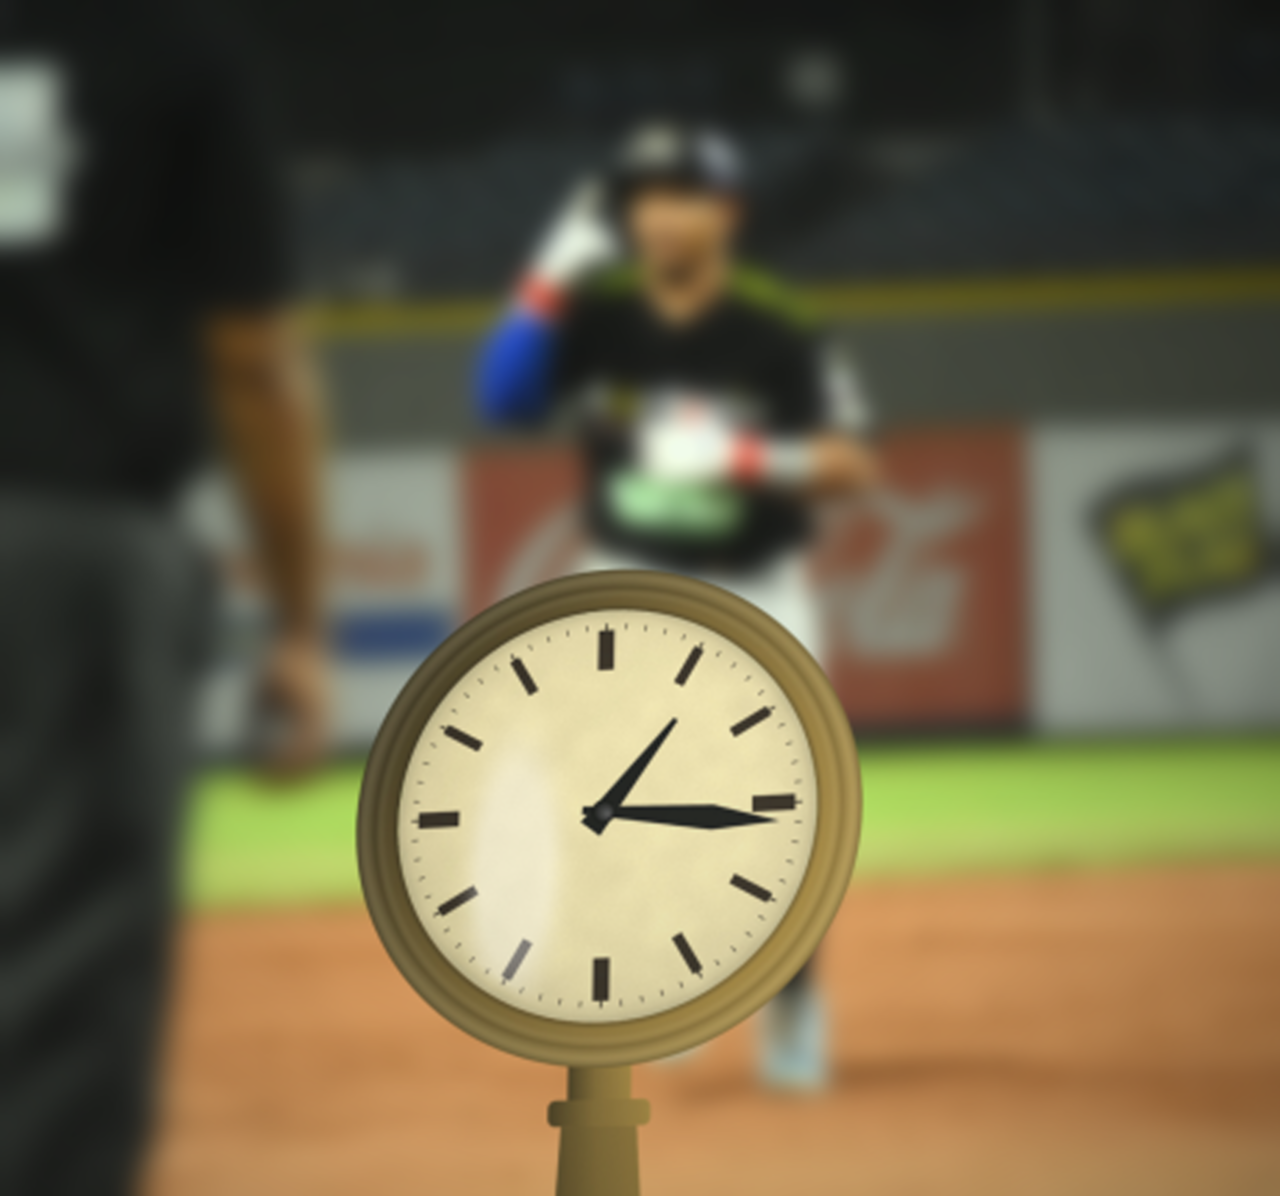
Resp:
1:16
